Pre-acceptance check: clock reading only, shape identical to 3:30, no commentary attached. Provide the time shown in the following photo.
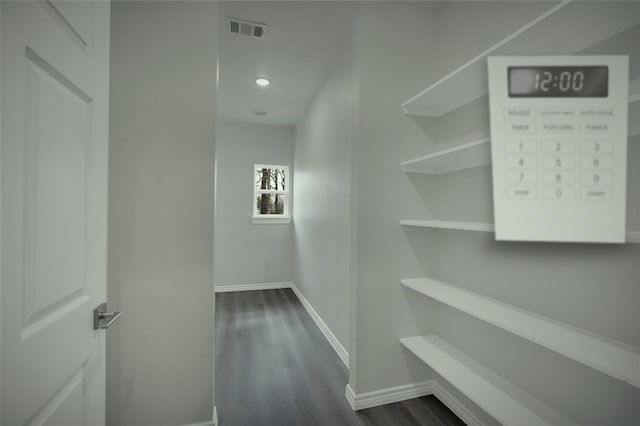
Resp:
12:00
